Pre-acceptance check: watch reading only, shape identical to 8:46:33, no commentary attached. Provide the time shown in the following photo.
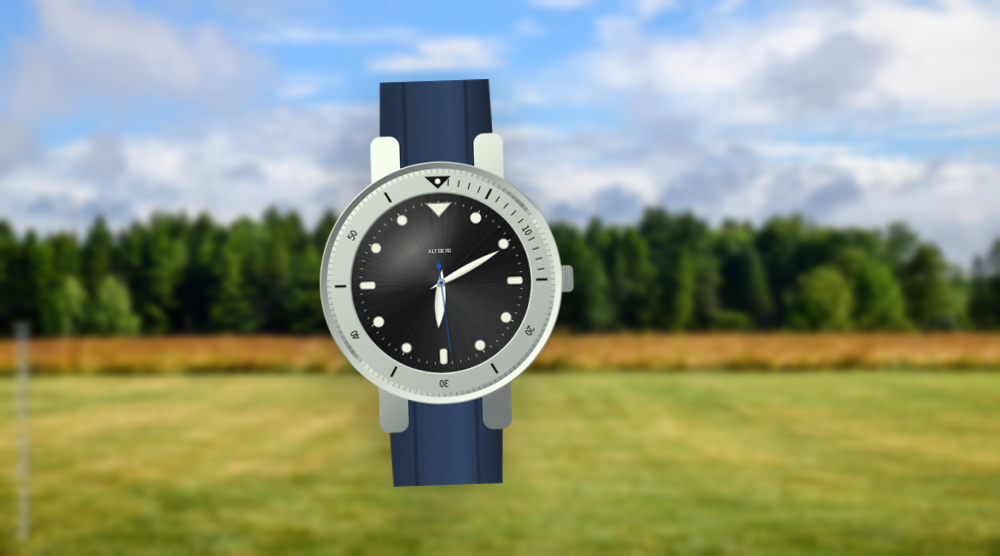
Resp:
6:10:29
